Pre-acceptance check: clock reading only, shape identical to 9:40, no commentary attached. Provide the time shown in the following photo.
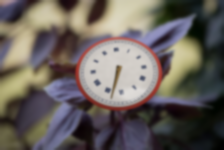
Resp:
6:33
